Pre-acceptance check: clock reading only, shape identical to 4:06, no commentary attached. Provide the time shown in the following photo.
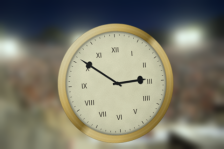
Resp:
2:51
